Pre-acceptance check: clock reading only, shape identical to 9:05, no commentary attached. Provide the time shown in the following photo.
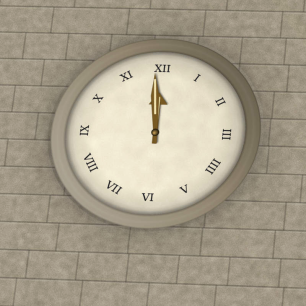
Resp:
11:59
